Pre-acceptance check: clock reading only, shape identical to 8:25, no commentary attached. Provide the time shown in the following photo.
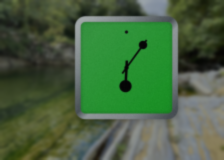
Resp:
6:06
